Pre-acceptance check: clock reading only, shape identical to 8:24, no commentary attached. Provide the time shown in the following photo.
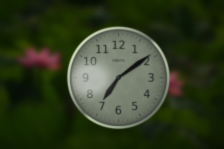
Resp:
7:09
